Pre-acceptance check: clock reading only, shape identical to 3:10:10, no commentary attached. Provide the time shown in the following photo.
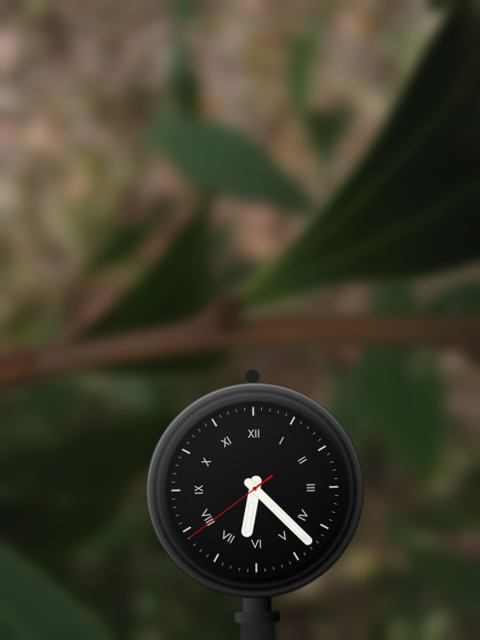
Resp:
6:22:39
